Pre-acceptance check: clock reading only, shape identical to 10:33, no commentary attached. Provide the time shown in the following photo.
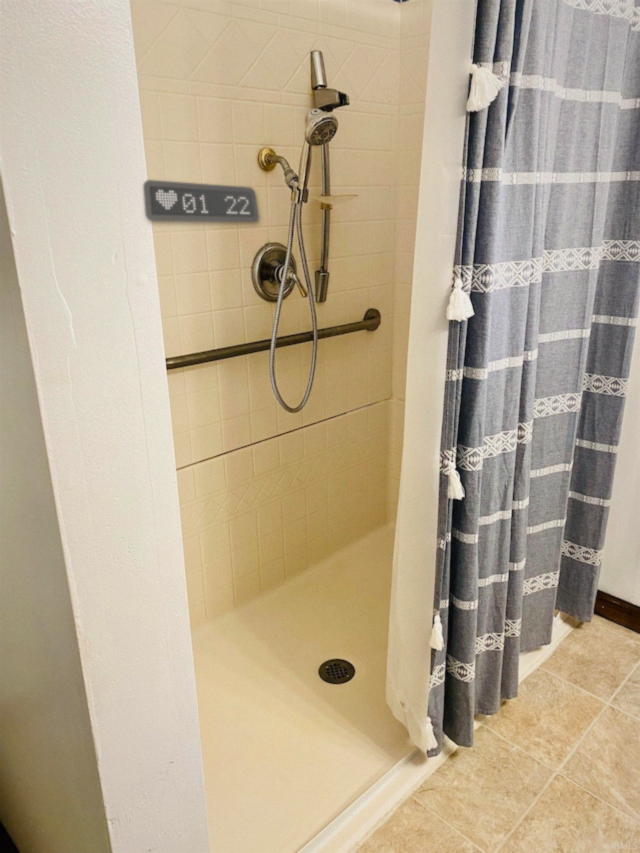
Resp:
1:22
